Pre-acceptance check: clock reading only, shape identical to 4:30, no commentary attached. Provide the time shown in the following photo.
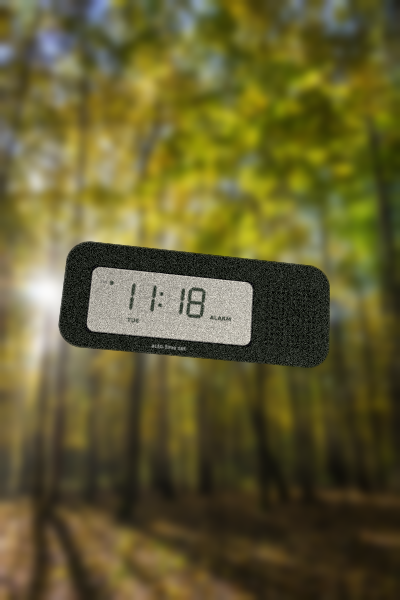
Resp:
11:18
